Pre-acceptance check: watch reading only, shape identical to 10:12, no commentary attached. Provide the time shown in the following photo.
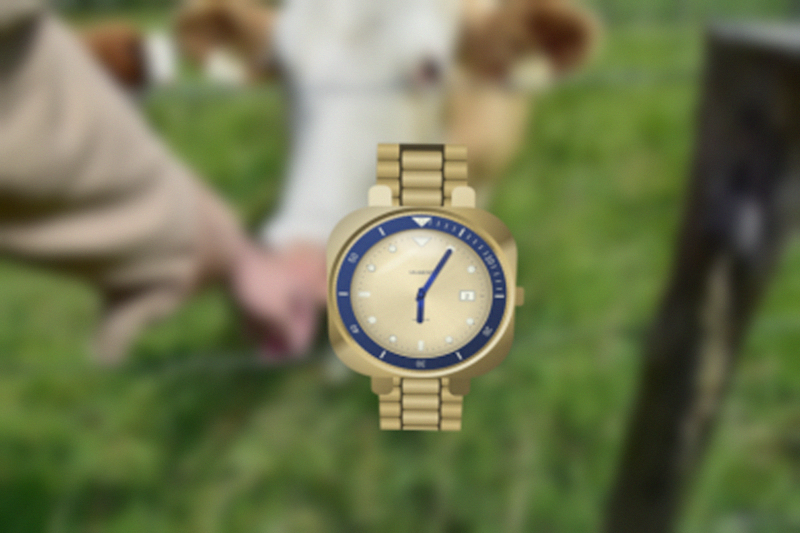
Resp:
6:05
